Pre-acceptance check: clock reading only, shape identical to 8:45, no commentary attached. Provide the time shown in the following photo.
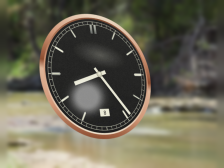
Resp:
8:24
